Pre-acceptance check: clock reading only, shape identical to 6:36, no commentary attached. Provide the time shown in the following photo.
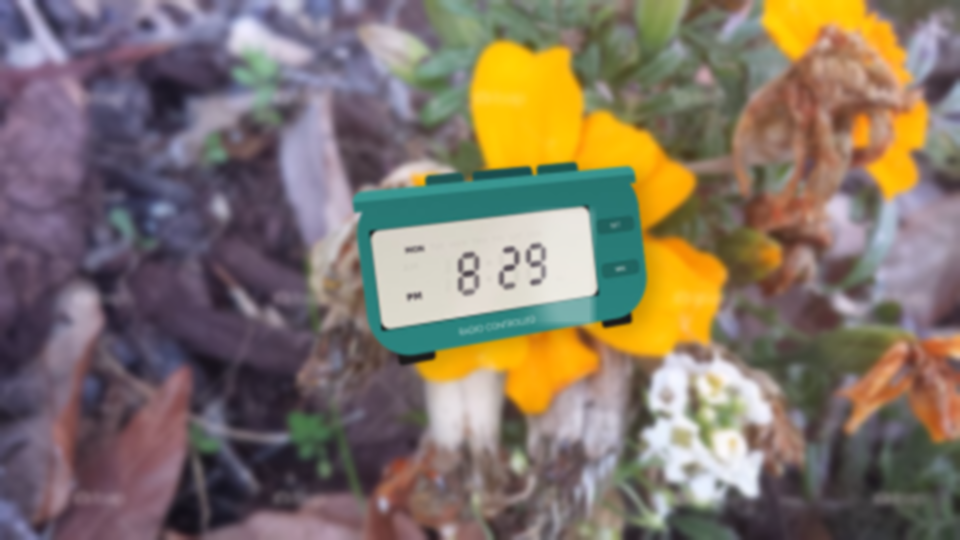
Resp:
8:29
